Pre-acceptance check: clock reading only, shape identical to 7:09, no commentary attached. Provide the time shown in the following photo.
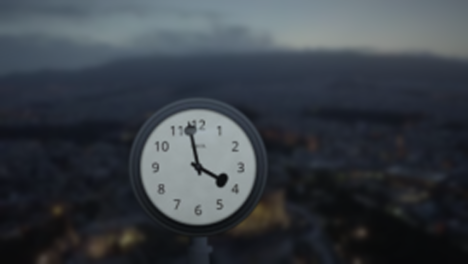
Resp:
3:58
